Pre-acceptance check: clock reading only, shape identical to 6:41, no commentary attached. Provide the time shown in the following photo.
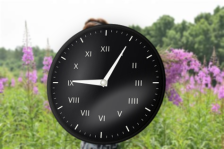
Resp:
9:05
